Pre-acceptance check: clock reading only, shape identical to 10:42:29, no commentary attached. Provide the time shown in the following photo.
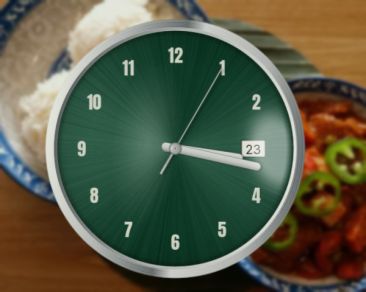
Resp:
3:17:05
